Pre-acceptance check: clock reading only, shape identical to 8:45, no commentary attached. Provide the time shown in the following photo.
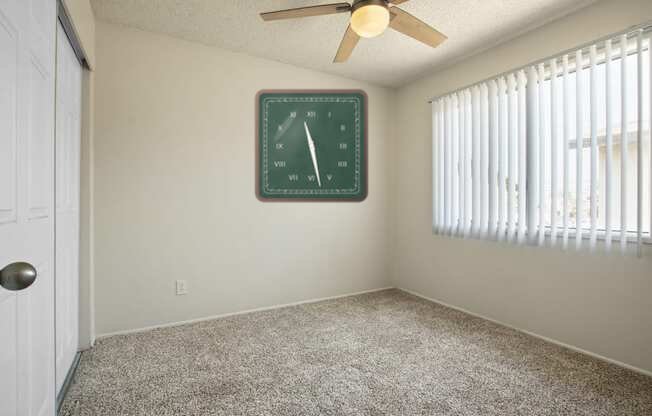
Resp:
11:28
